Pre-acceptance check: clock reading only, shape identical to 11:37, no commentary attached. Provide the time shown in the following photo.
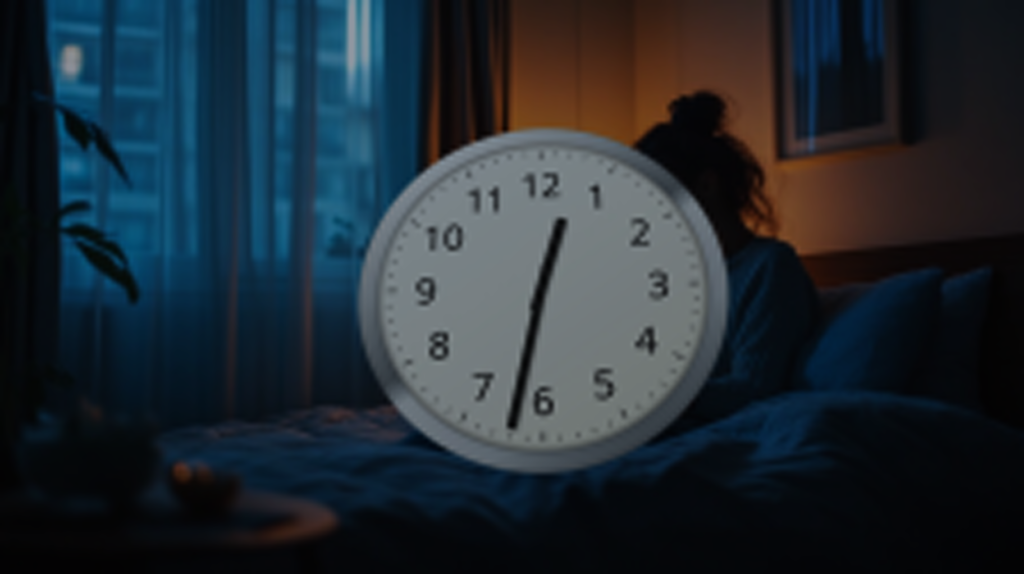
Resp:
12:32
